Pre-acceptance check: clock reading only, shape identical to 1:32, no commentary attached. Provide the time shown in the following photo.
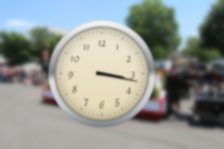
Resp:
3:17
